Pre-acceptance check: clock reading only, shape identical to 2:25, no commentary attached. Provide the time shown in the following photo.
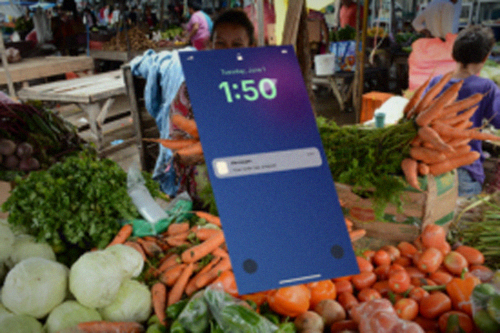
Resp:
1:50
